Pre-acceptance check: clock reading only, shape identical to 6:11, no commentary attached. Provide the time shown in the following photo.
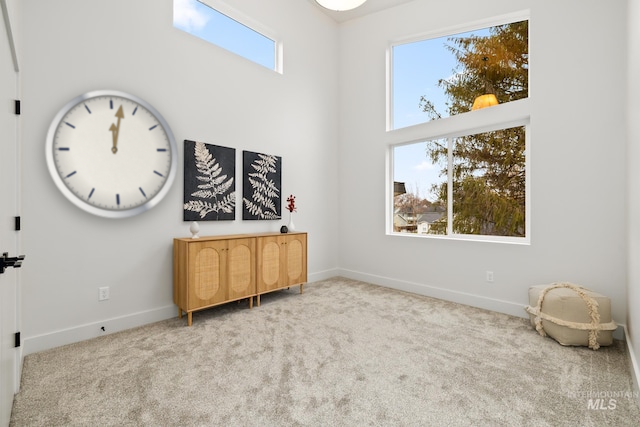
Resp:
12:02
